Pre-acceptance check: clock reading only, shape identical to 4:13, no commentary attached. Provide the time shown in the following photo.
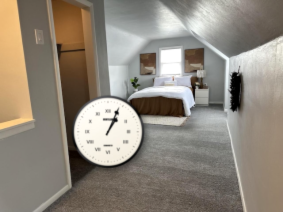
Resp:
1:04
